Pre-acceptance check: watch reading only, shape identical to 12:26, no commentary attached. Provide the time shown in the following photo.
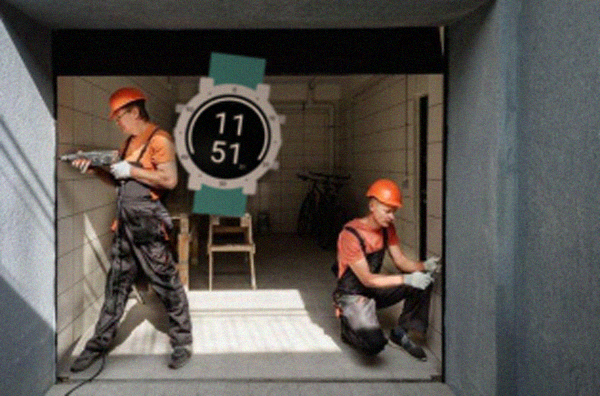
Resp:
11:51
